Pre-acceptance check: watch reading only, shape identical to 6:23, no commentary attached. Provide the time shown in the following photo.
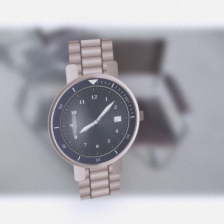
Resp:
8:08
